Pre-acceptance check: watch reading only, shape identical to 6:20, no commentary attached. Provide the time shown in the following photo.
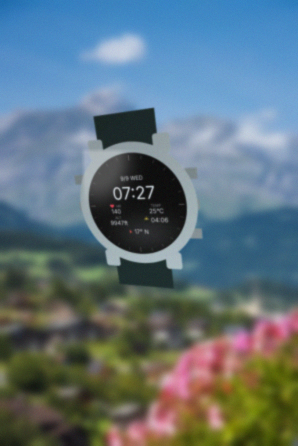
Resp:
7:27
